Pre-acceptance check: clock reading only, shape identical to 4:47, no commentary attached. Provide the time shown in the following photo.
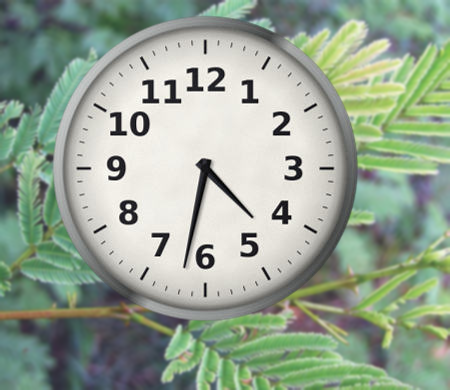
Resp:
4:32
